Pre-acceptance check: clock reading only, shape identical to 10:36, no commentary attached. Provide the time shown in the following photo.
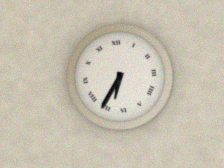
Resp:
6:36
